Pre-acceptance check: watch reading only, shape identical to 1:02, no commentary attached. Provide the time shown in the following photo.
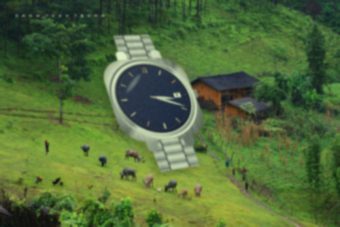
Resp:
3:19
